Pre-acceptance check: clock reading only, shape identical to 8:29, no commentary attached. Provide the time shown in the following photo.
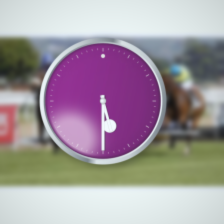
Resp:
5:30
